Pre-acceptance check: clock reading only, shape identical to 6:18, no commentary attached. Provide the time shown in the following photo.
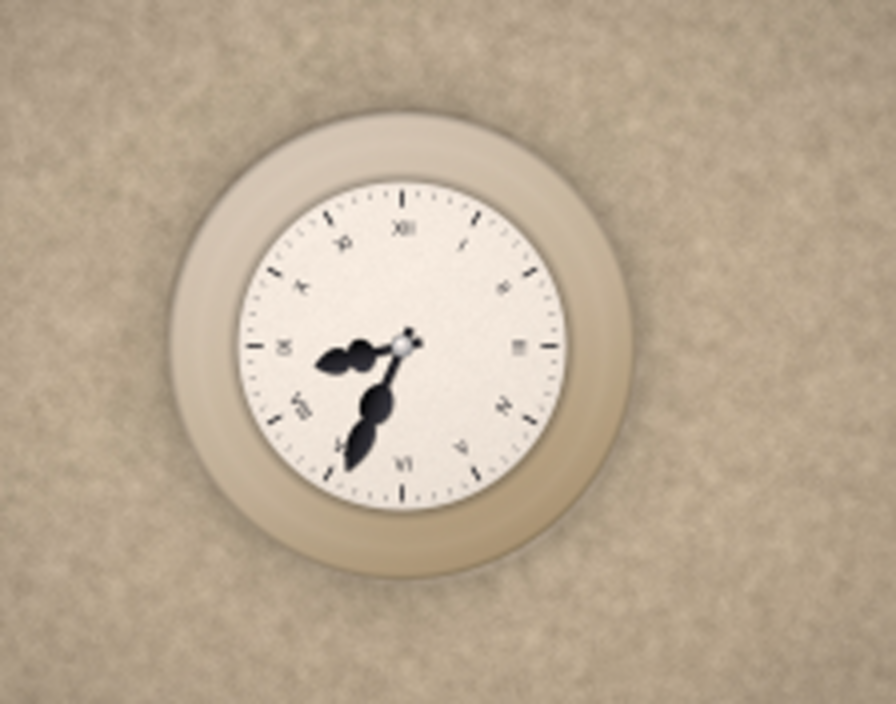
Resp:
8:34
